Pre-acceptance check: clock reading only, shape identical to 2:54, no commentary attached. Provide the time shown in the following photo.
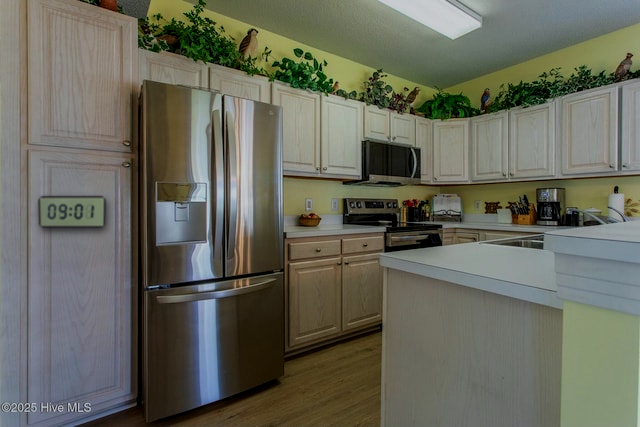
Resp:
9:01
